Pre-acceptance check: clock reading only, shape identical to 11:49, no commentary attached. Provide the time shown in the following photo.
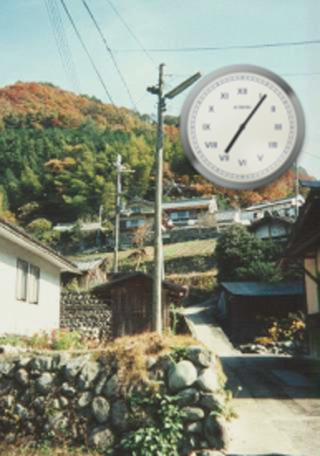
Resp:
7:06
